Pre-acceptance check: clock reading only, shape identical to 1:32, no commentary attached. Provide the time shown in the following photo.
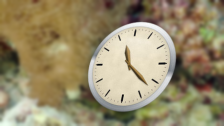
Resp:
11:22
